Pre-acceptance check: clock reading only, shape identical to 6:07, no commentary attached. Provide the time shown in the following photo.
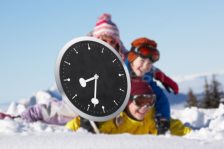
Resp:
8:33
